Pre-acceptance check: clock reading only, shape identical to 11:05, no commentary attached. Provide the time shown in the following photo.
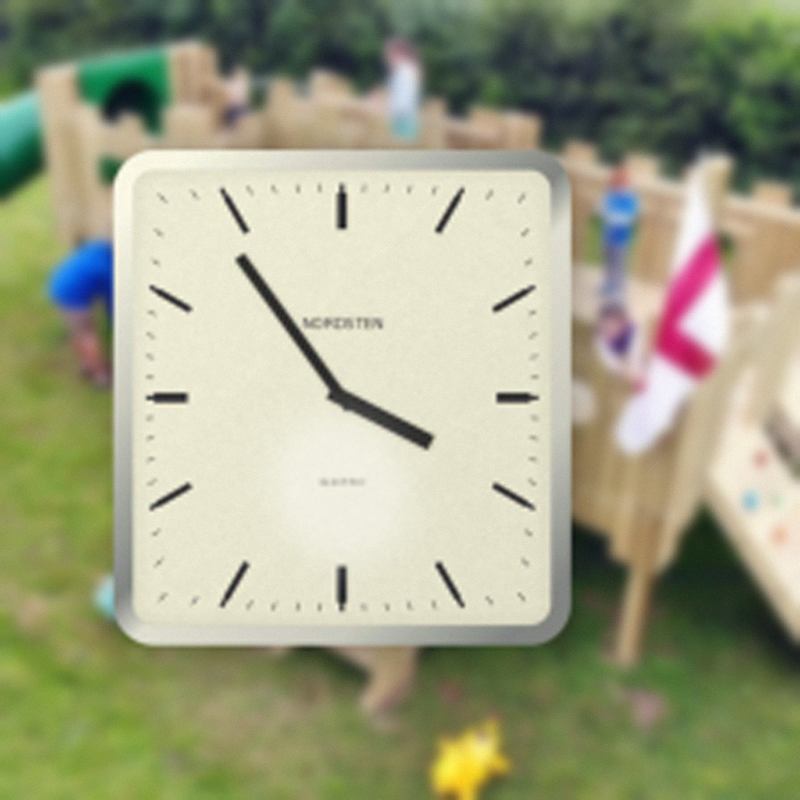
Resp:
3:54
